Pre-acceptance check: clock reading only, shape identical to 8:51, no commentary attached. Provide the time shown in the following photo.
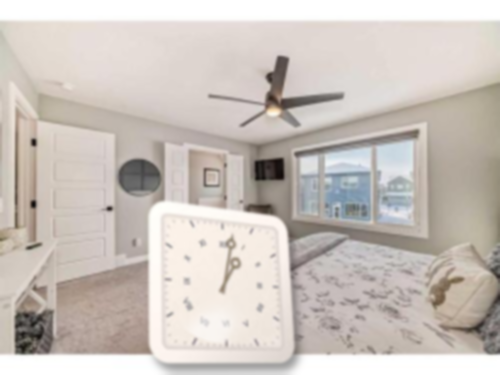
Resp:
1:02
